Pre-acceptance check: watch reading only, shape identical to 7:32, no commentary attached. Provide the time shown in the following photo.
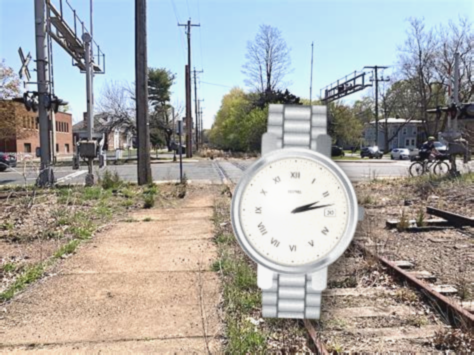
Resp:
2:13
